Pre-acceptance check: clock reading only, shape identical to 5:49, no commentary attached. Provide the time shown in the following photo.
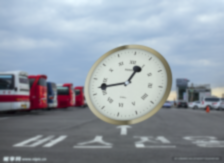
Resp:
12:42
